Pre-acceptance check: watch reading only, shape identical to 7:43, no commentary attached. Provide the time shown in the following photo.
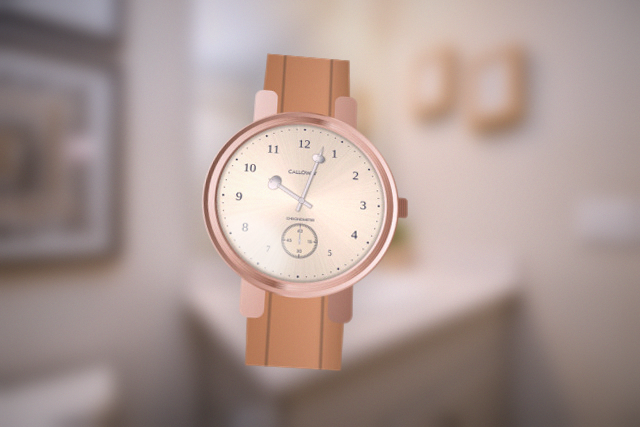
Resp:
10:03
